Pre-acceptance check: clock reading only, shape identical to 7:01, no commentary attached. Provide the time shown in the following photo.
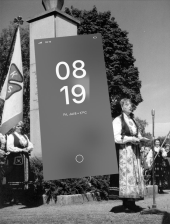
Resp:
8:19
